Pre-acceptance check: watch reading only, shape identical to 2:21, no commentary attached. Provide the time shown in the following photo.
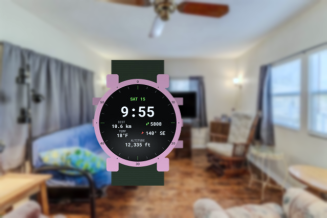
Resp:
9:55
